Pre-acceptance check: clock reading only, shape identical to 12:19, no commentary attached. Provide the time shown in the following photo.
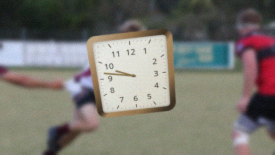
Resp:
9:47
